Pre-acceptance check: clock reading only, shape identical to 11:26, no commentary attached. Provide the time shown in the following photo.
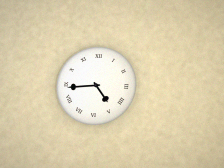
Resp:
4:44
